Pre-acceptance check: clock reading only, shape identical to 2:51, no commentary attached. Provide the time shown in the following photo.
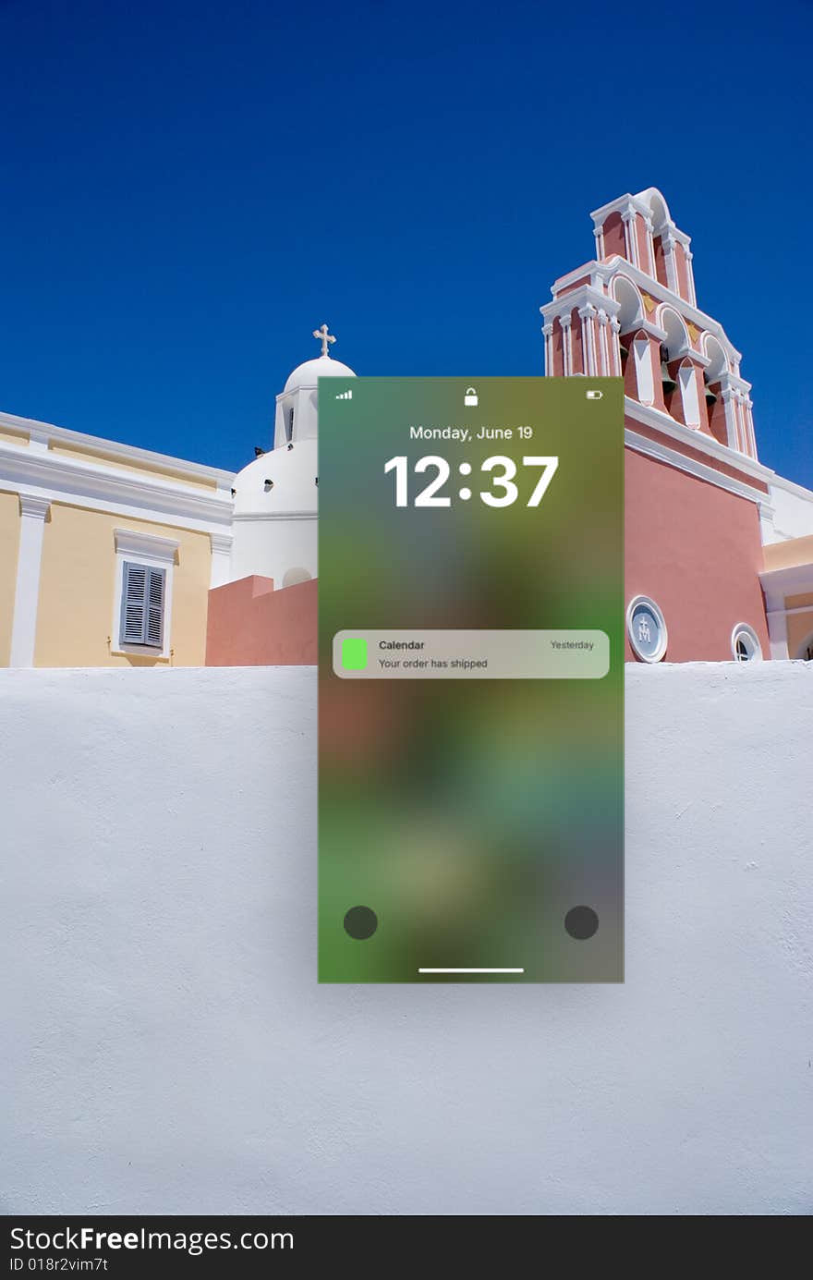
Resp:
12:37
